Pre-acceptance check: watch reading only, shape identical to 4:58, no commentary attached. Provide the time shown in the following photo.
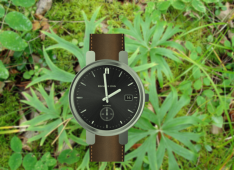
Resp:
1:59
